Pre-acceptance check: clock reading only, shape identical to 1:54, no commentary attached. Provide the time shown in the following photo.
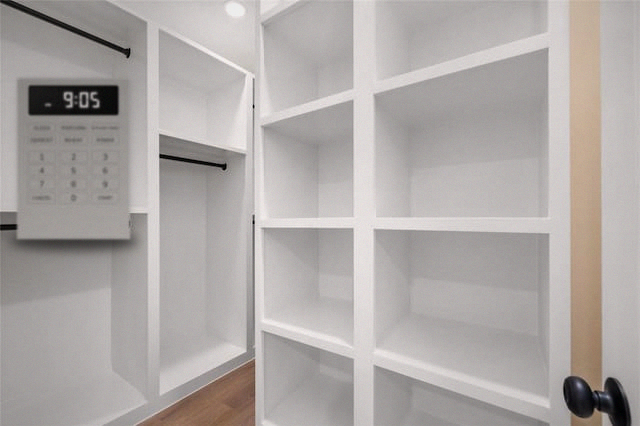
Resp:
9:05
